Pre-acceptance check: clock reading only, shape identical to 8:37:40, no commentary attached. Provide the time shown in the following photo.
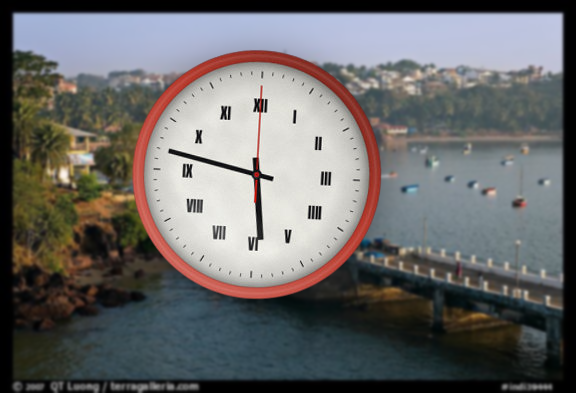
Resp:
5:47:00
